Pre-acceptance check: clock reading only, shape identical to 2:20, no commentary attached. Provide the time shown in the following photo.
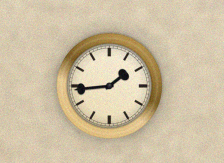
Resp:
1:44
